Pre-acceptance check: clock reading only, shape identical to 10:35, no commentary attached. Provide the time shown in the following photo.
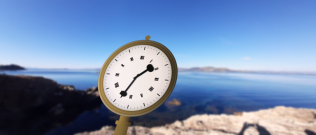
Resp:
1:34
